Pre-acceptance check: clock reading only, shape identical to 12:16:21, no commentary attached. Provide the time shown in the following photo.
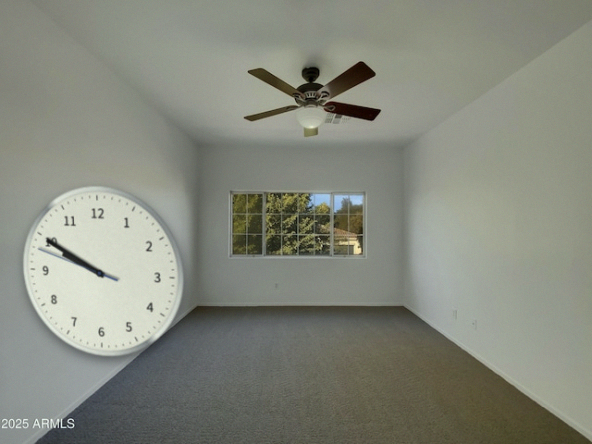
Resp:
9:49:48
